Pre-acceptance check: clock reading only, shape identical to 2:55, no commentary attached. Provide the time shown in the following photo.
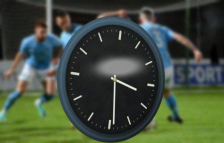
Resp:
3:29
